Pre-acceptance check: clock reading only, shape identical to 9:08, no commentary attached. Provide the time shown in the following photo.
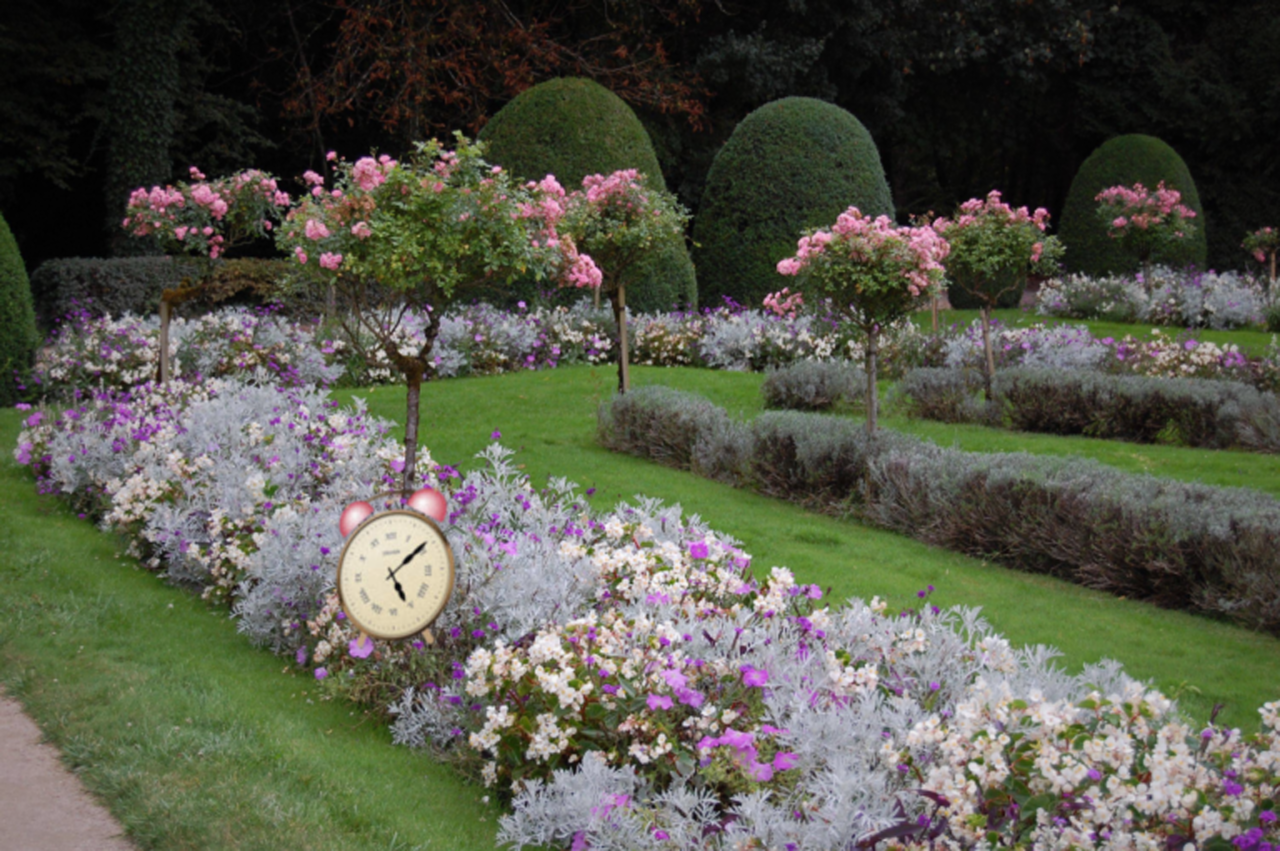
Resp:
5:09
